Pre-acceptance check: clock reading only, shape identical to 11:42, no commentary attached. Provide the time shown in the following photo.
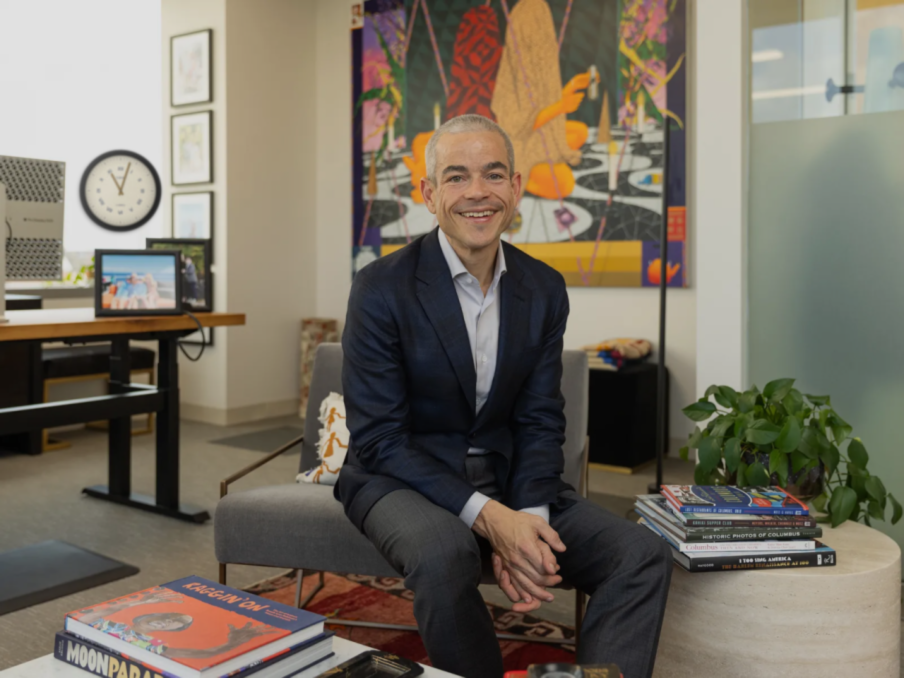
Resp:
11:03
